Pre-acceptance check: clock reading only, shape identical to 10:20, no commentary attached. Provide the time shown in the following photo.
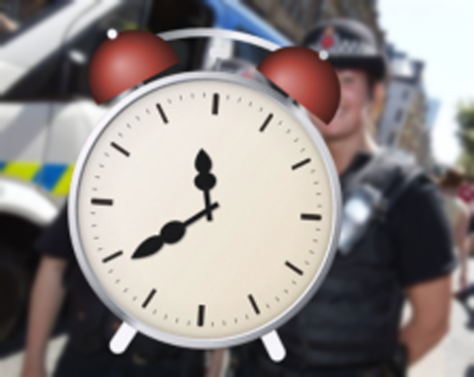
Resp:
11:39
